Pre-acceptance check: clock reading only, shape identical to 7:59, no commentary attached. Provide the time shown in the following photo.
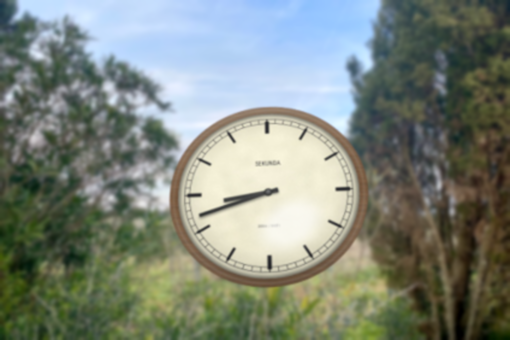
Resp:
8:42
